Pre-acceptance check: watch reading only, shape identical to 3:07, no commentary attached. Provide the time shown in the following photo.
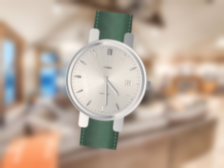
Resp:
4:29
